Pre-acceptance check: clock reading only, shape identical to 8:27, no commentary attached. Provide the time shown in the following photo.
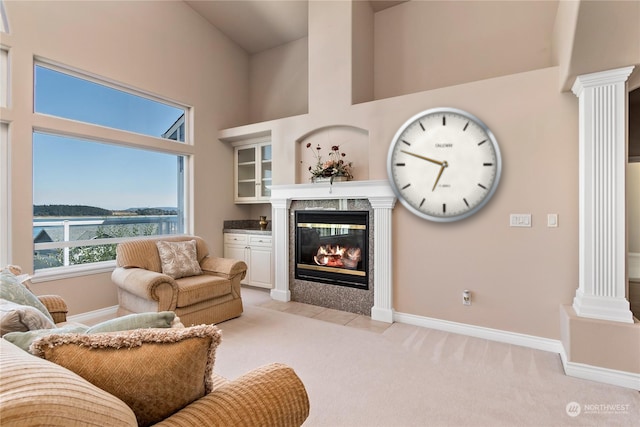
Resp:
6:48
